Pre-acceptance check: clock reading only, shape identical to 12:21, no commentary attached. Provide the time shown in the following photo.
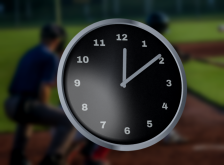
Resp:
12:09
